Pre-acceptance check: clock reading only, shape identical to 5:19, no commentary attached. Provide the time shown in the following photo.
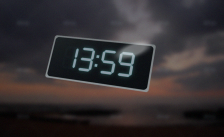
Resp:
13:59
